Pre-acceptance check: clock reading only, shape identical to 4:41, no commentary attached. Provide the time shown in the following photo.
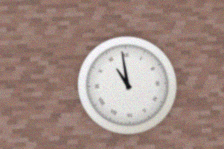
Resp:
10:59
